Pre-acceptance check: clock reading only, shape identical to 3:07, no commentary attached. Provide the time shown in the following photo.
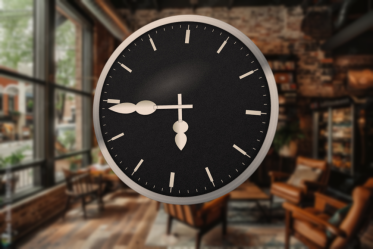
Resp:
5:44
